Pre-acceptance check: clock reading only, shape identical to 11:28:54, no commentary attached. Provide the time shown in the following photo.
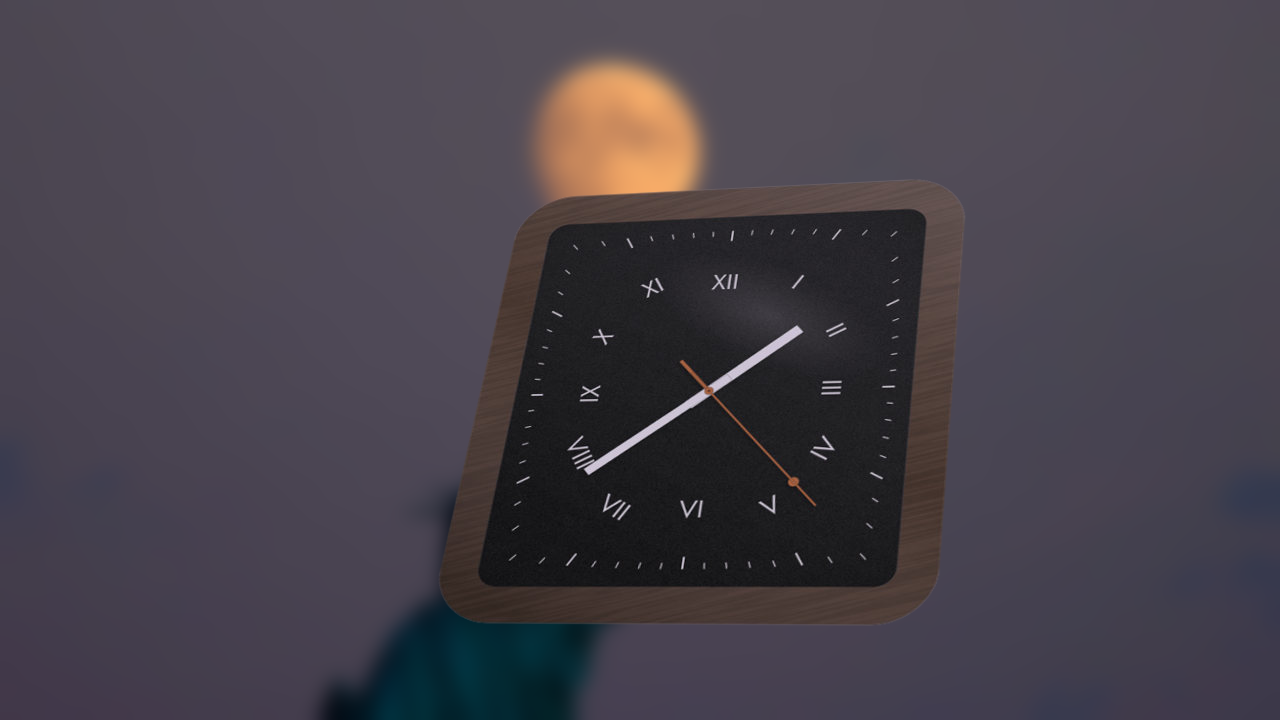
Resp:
1:38:23
